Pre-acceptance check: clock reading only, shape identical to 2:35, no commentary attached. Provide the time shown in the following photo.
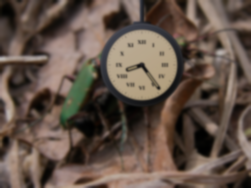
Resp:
8:24
